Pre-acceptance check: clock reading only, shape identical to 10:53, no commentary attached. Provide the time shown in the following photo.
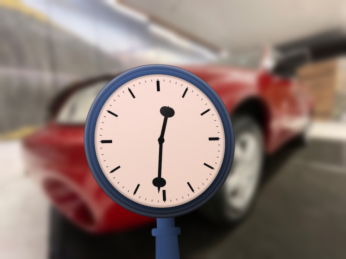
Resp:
12:31
